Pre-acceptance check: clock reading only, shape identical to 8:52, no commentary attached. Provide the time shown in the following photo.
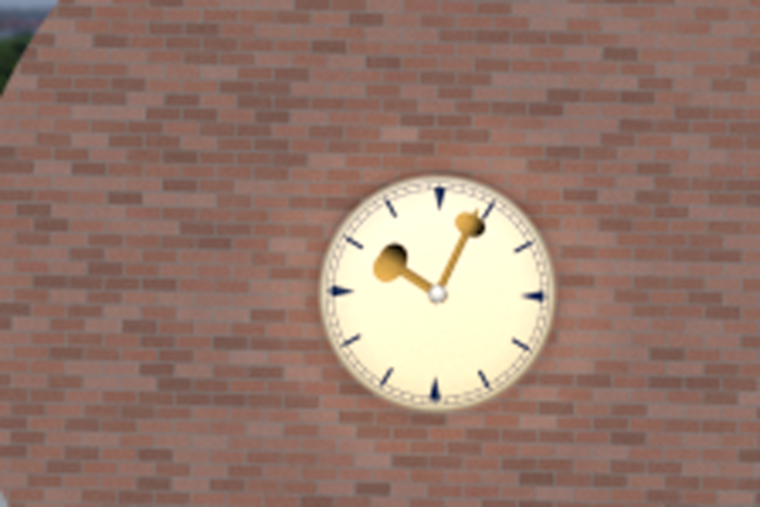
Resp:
10:04
